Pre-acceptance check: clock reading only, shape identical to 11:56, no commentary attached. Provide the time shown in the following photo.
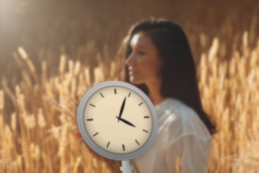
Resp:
4:04
